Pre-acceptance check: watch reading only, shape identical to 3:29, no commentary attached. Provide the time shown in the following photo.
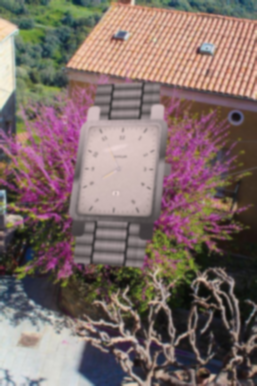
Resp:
7:55
